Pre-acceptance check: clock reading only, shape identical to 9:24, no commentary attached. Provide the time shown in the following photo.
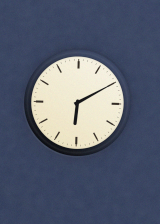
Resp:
6:10
